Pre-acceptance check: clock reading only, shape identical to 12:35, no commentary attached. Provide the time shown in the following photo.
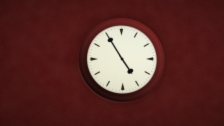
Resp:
4:55
